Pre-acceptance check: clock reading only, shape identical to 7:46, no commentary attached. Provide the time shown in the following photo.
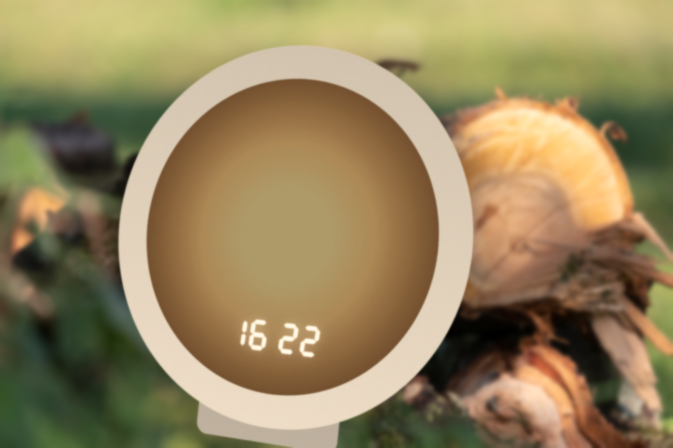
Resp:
16:22
